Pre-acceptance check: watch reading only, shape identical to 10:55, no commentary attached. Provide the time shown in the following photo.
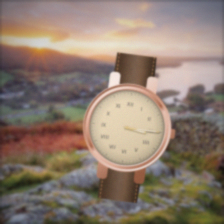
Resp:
3:15
